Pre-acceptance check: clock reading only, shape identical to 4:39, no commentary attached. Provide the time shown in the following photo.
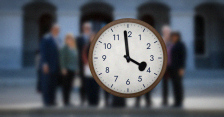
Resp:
3:59
